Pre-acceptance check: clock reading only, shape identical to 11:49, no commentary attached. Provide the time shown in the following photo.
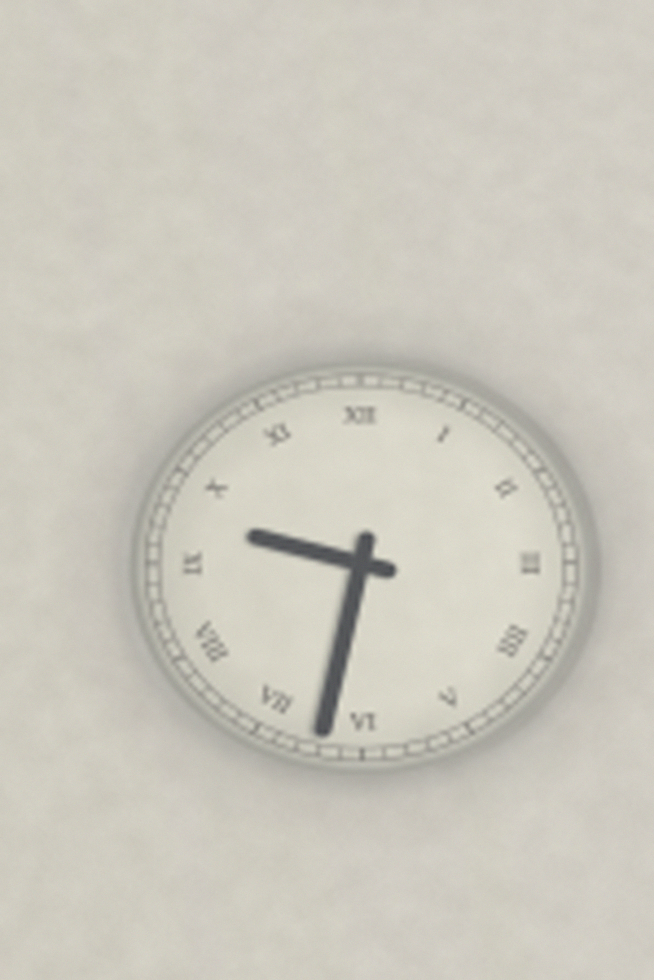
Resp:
9:32
